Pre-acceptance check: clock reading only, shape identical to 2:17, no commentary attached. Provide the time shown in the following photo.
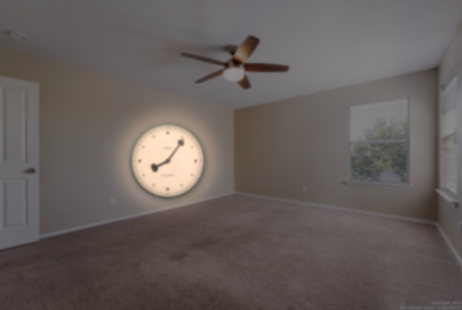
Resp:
8:06
